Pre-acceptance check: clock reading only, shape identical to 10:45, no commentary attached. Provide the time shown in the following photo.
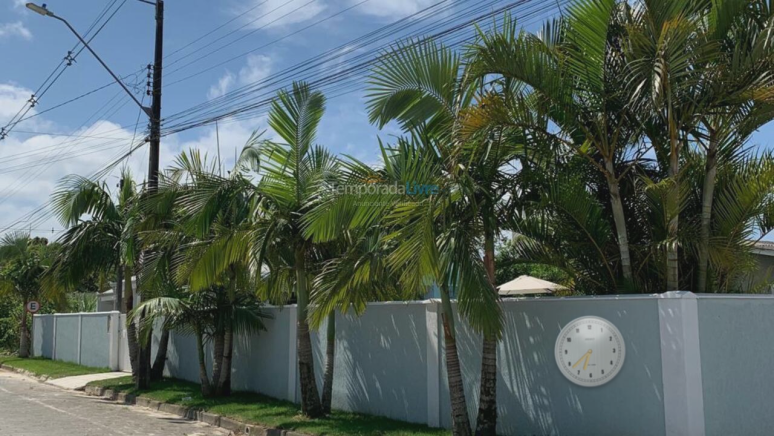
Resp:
6:38
